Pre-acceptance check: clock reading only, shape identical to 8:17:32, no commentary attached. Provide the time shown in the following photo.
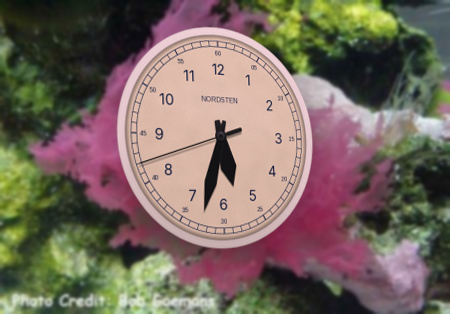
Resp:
5:32:42
